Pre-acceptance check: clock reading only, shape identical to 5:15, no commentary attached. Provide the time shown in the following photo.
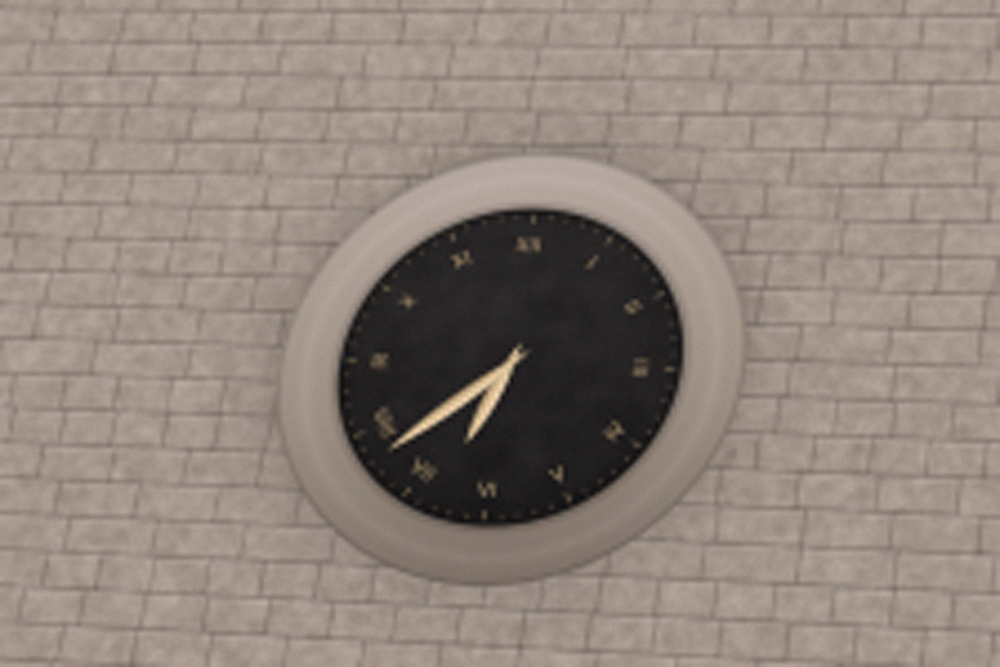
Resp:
6:38
